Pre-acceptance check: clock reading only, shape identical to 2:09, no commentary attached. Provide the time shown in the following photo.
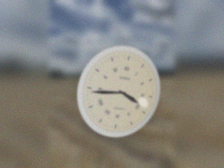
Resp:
3:44
